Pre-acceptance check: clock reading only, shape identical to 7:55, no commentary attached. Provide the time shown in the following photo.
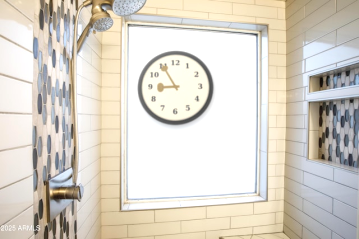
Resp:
8:55
